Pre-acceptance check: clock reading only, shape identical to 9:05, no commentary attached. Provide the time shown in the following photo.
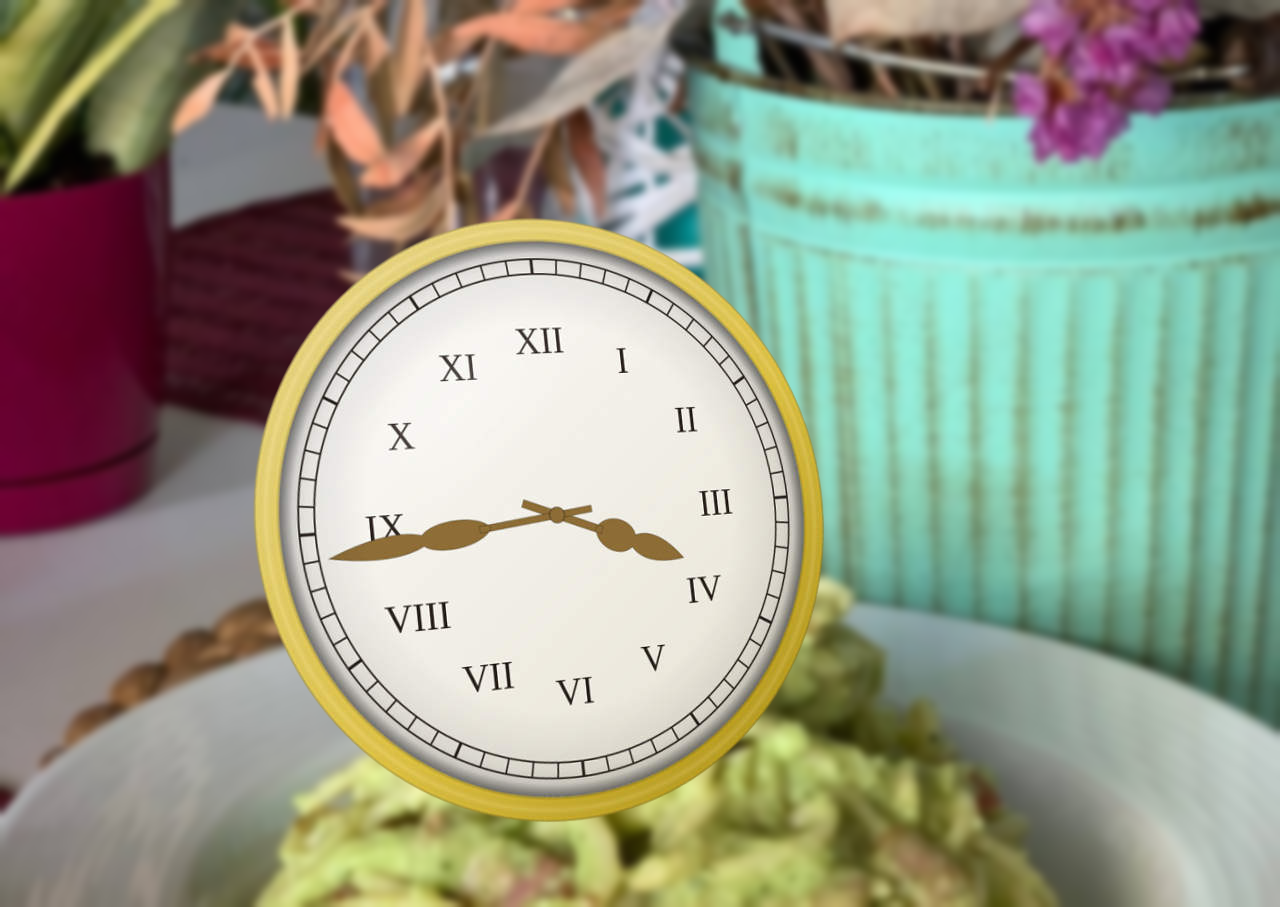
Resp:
3:44
